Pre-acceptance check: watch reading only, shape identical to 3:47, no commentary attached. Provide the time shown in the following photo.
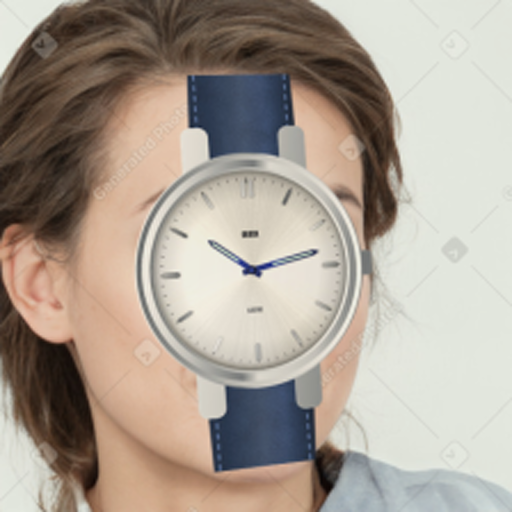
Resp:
10:13
